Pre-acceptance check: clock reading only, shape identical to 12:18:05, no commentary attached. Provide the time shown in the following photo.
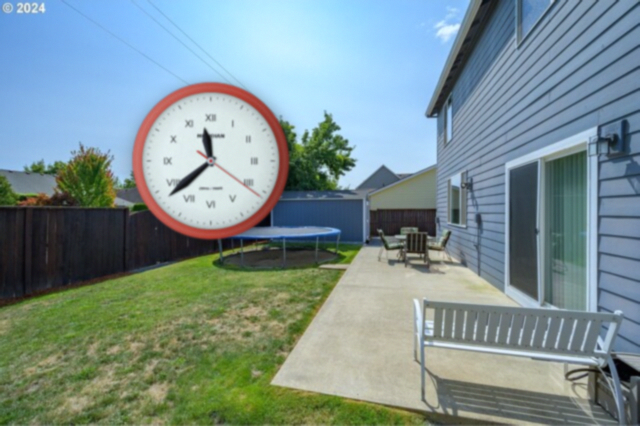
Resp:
11:38:21
